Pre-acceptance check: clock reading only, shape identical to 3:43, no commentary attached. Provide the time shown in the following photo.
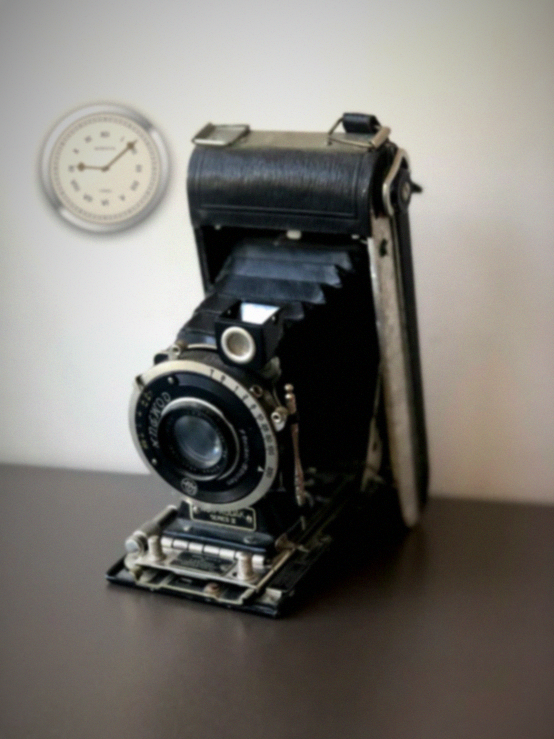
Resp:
9:08
